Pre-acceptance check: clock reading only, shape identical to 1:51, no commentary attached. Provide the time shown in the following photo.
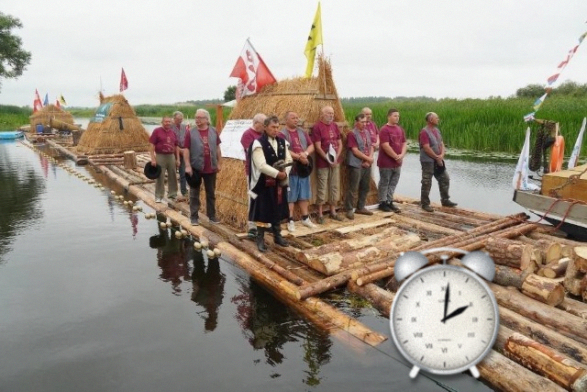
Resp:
2:01
